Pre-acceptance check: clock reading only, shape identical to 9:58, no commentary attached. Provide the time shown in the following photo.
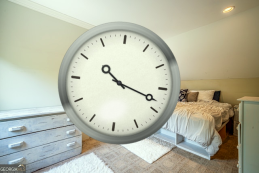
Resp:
10:18
